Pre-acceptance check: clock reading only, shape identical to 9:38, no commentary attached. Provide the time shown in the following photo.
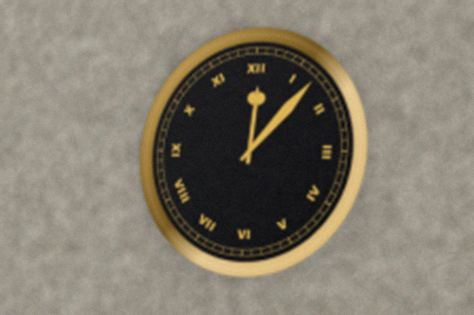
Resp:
12:07
